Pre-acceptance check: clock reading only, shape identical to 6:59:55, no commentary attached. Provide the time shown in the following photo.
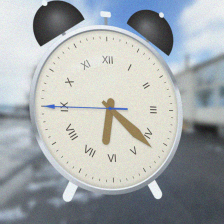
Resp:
6:21:45
